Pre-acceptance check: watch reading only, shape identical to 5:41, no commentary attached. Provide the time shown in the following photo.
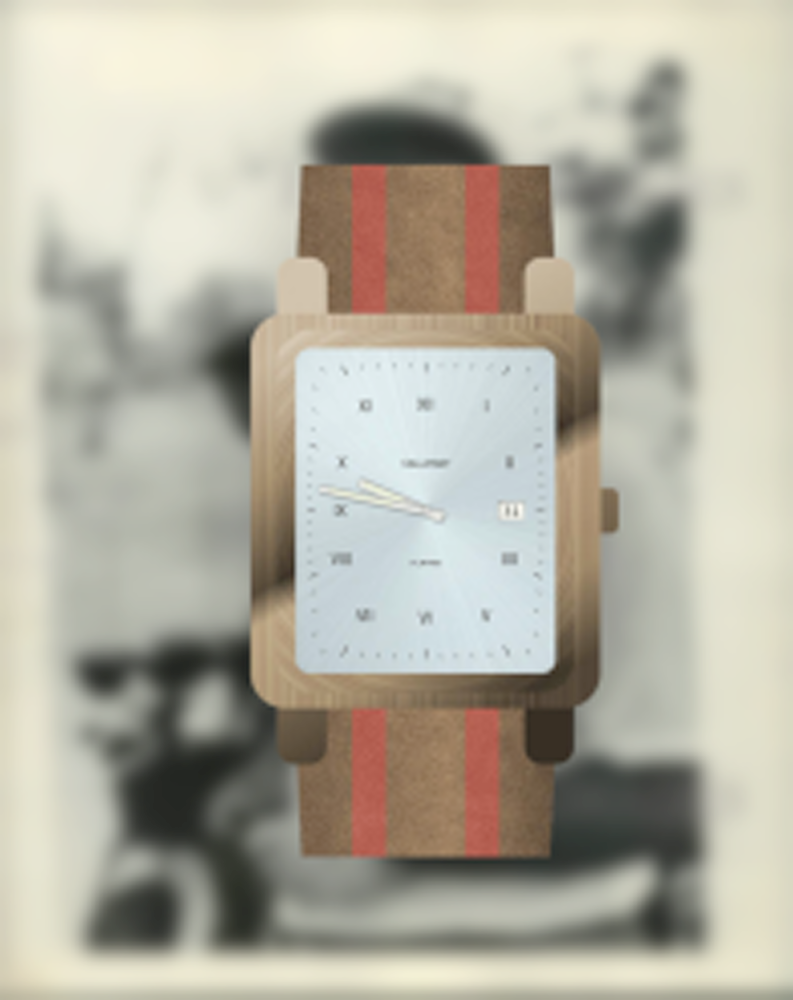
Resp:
9:47
